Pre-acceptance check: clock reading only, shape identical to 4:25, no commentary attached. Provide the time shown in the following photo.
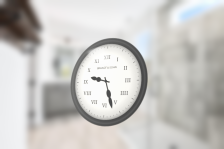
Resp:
9:27
